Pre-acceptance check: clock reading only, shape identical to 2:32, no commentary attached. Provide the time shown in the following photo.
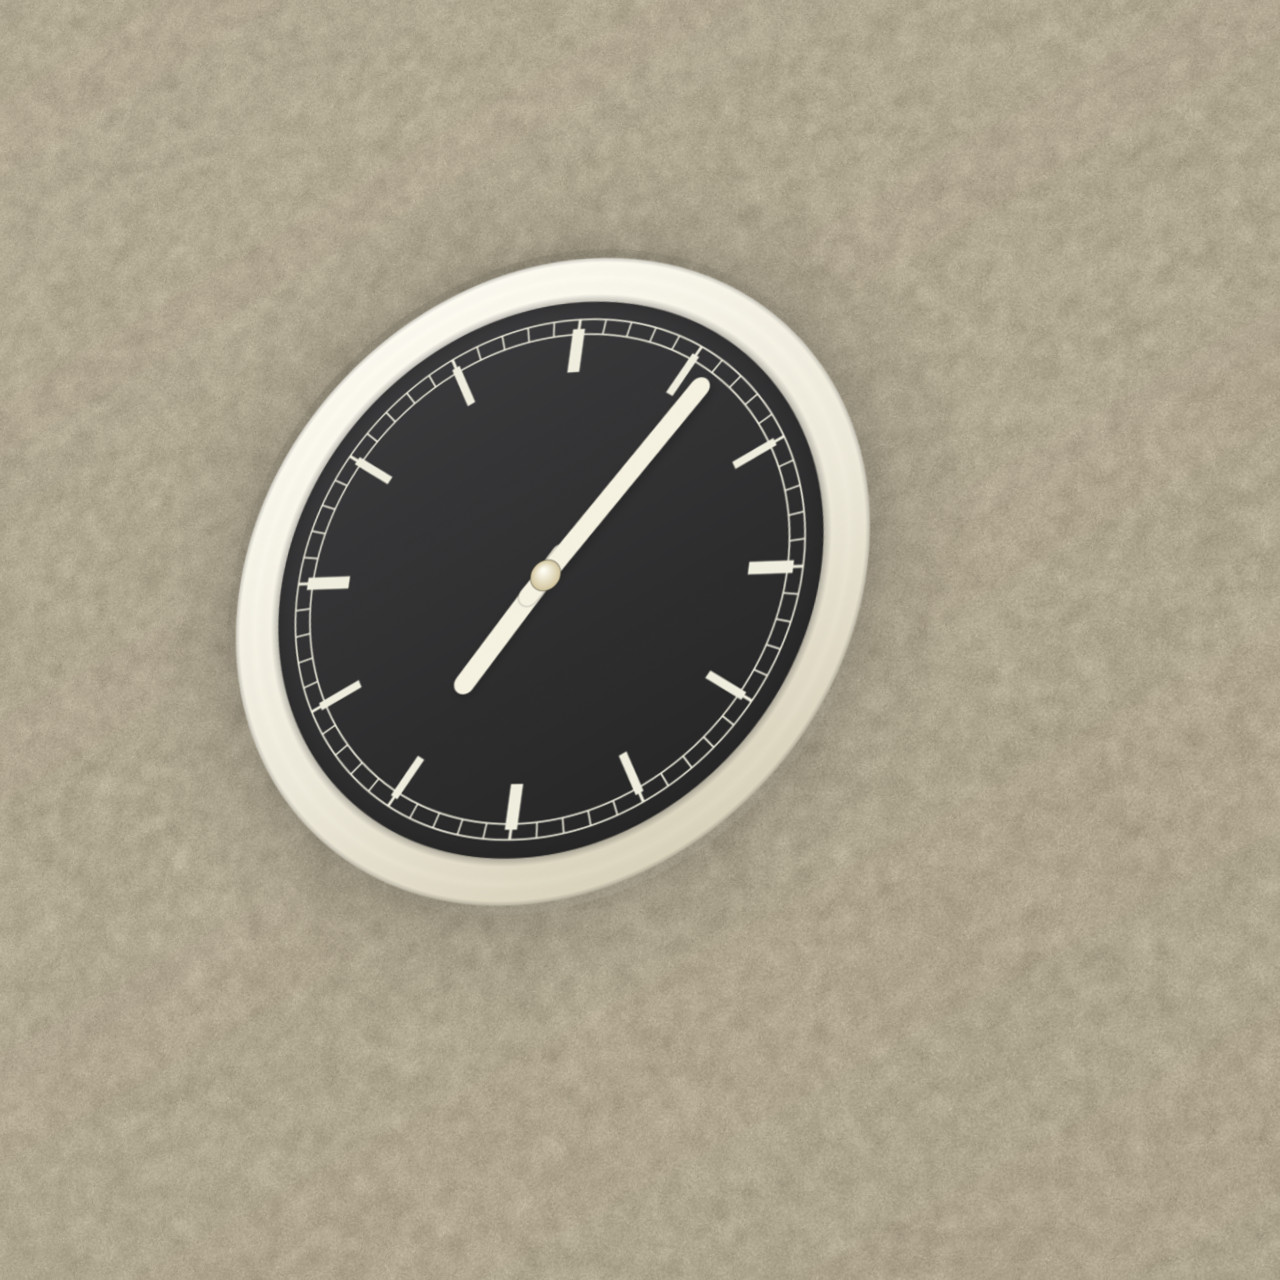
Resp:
7:06
